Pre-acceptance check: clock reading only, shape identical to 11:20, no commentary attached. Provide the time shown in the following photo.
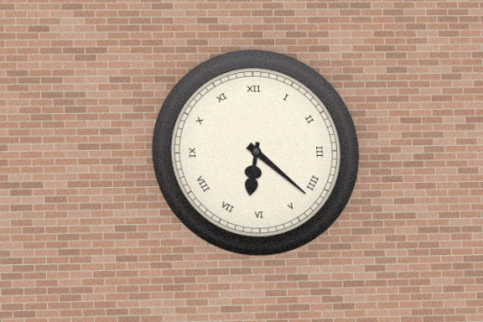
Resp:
6:22
